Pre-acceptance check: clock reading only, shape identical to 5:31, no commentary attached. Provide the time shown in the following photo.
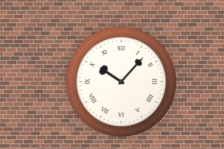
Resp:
10:07
